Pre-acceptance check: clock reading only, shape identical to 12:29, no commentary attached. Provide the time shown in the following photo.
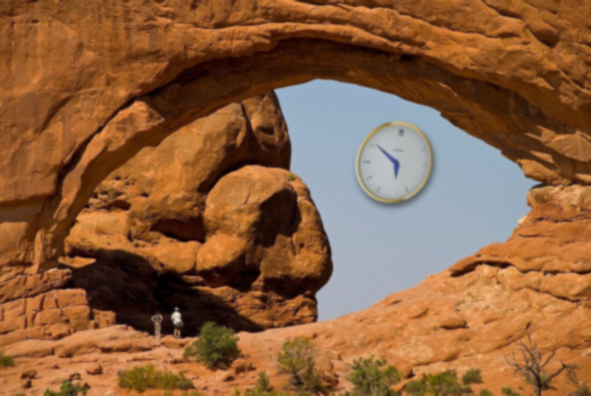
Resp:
5:51
